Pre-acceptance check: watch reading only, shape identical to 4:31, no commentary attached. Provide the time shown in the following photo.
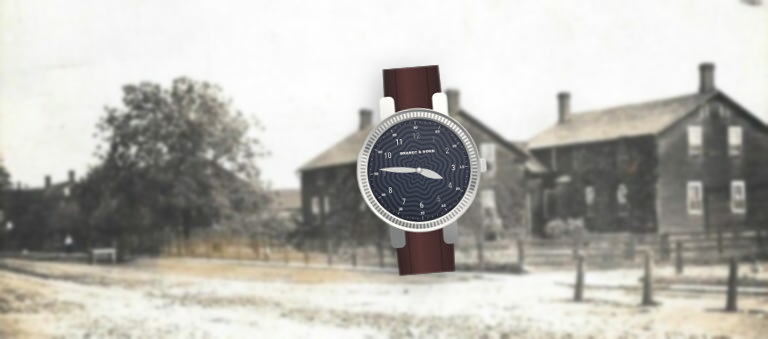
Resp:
3:46
